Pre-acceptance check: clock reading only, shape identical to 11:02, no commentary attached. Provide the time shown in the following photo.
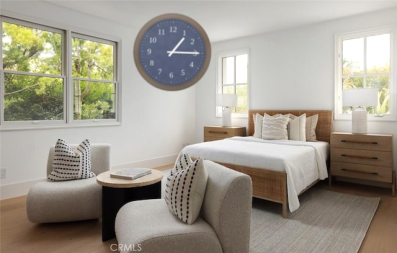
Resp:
1:15
